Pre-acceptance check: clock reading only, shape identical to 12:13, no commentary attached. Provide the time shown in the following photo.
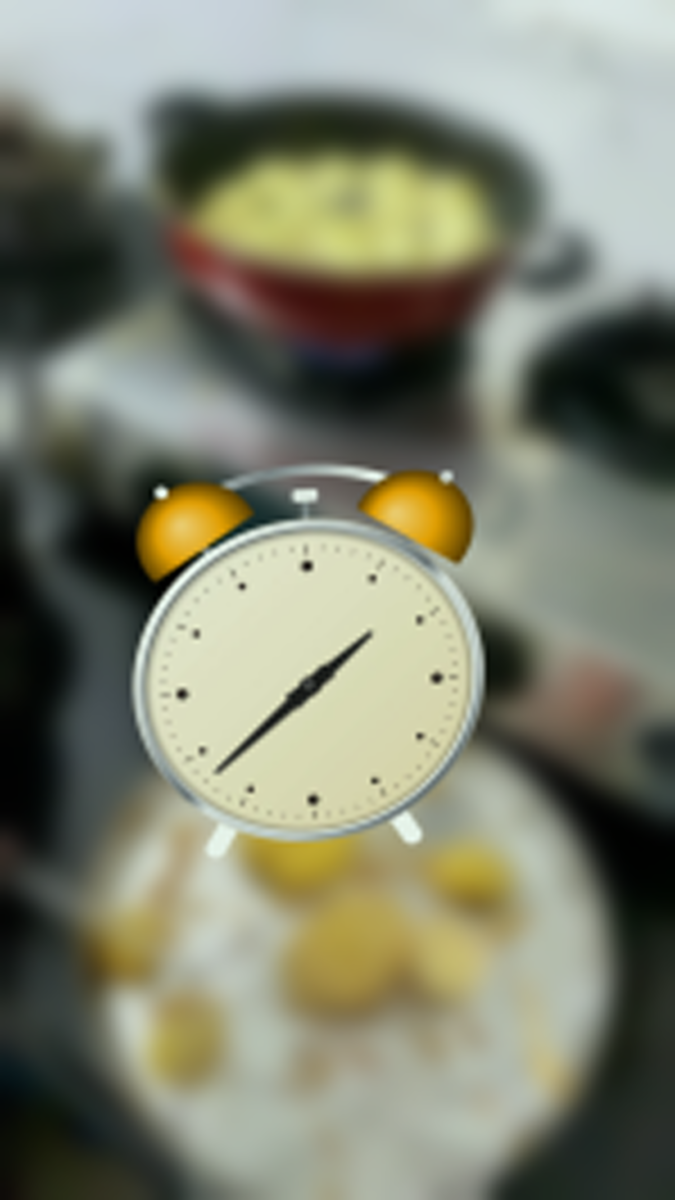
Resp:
1:38
